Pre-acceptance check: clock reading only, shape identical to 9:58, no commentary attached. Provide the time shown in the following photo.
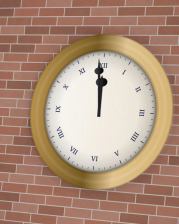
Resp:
11:59
